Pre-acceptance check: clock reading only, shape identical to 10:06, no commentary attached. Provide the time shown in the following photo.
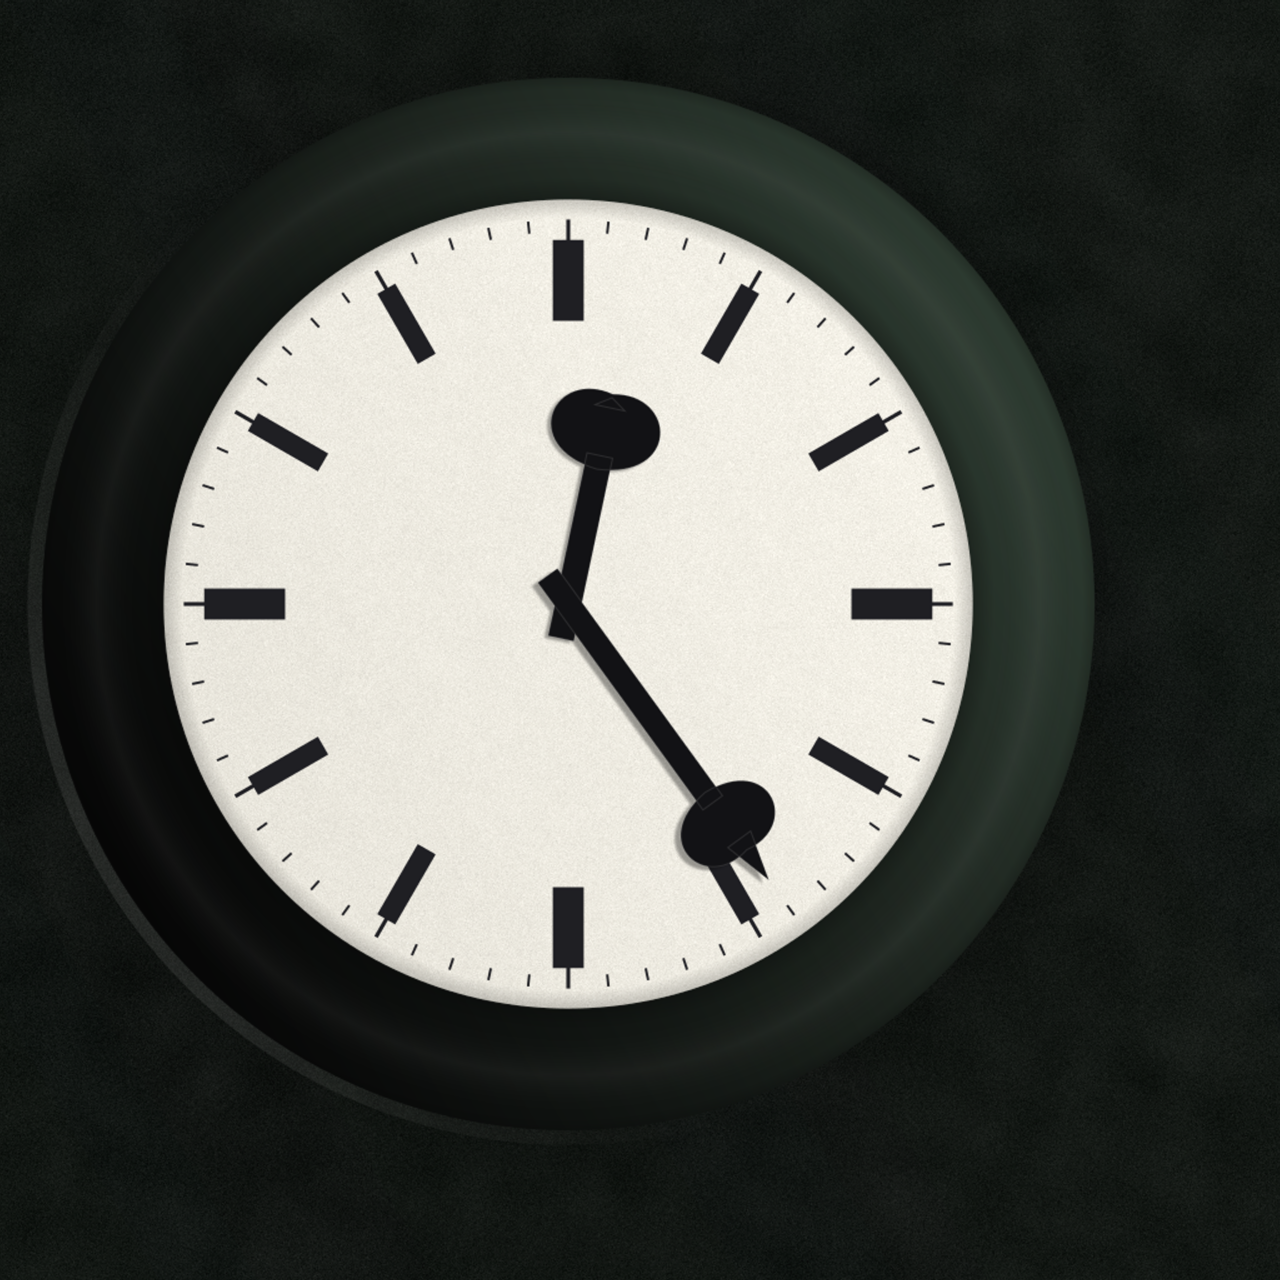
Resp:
12:24
